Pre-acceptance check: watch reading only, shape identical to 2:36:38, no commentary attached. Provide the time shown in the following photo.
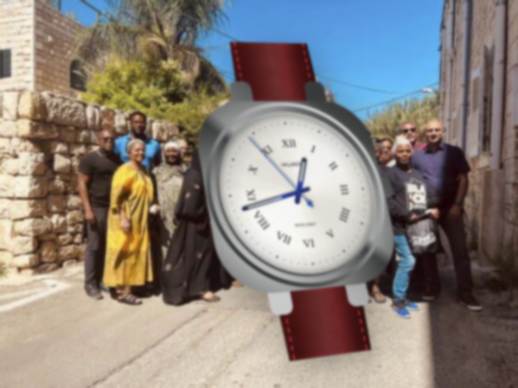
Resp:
12:42:54
